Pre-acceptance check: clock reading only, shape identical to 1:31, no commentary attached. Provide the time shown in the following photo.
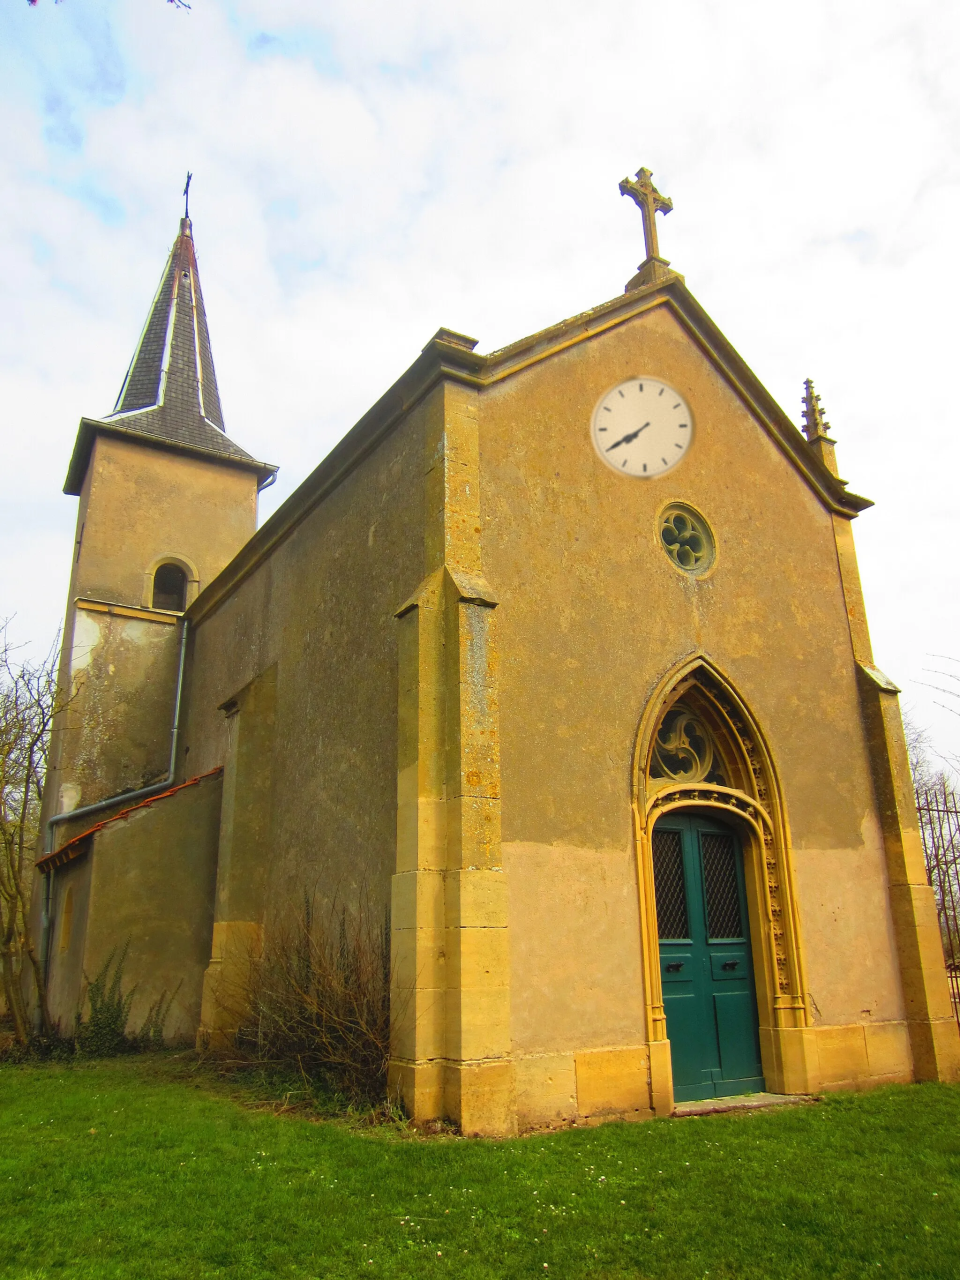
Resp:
7:40
